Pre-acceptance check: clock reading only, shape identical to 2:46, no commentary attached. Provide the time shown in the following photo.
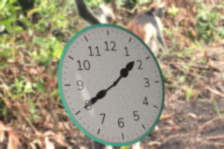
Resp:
1:40
